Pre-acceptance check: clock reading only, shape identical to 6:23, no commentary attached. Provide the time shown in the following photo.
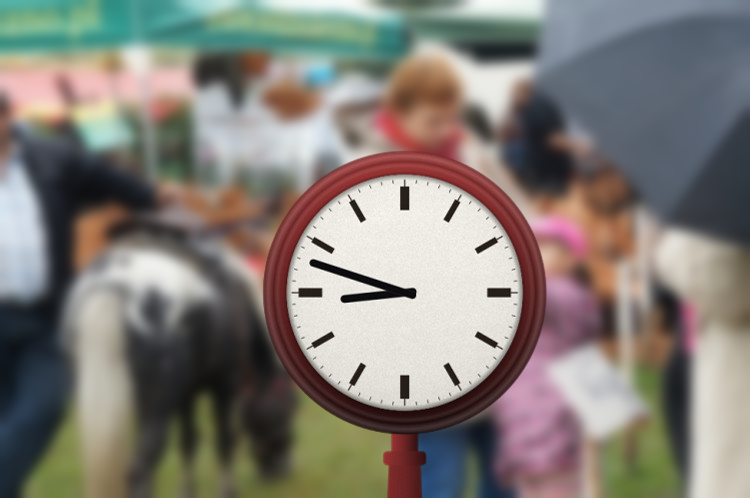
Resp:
8:48
